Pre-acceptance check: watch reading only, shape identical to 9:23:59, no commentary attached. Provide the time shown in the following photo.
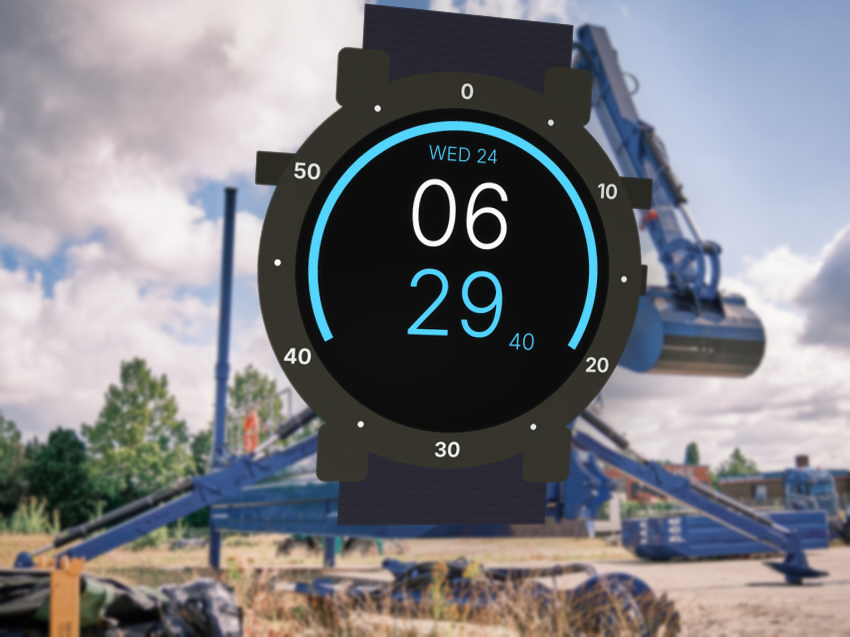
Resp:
6:29:40
